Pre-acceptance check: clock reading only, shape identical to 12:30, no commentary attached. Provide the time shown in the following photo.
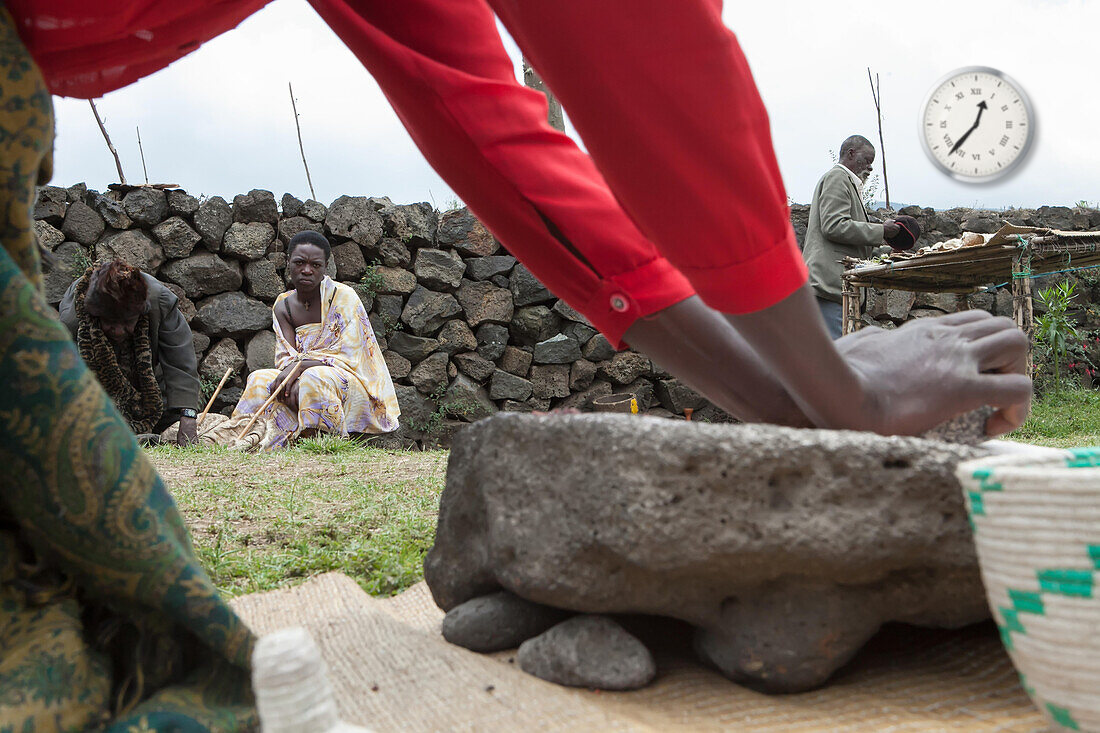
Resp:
12:37
